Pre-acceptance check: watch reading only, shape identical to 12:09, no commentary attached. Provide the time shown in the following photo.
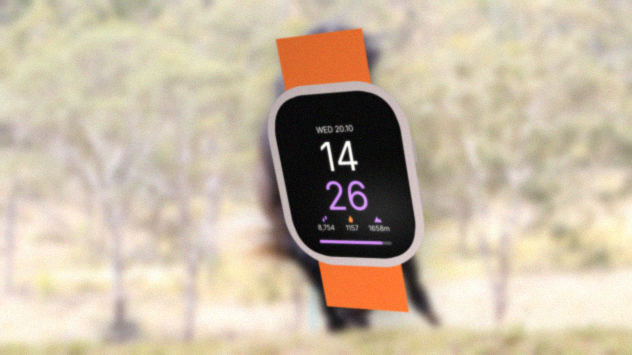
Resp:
14:26
